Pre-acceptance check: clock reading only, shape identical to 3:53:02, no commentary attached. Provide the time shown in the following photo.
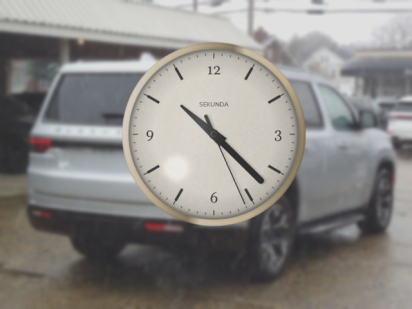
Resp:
10:22:26
